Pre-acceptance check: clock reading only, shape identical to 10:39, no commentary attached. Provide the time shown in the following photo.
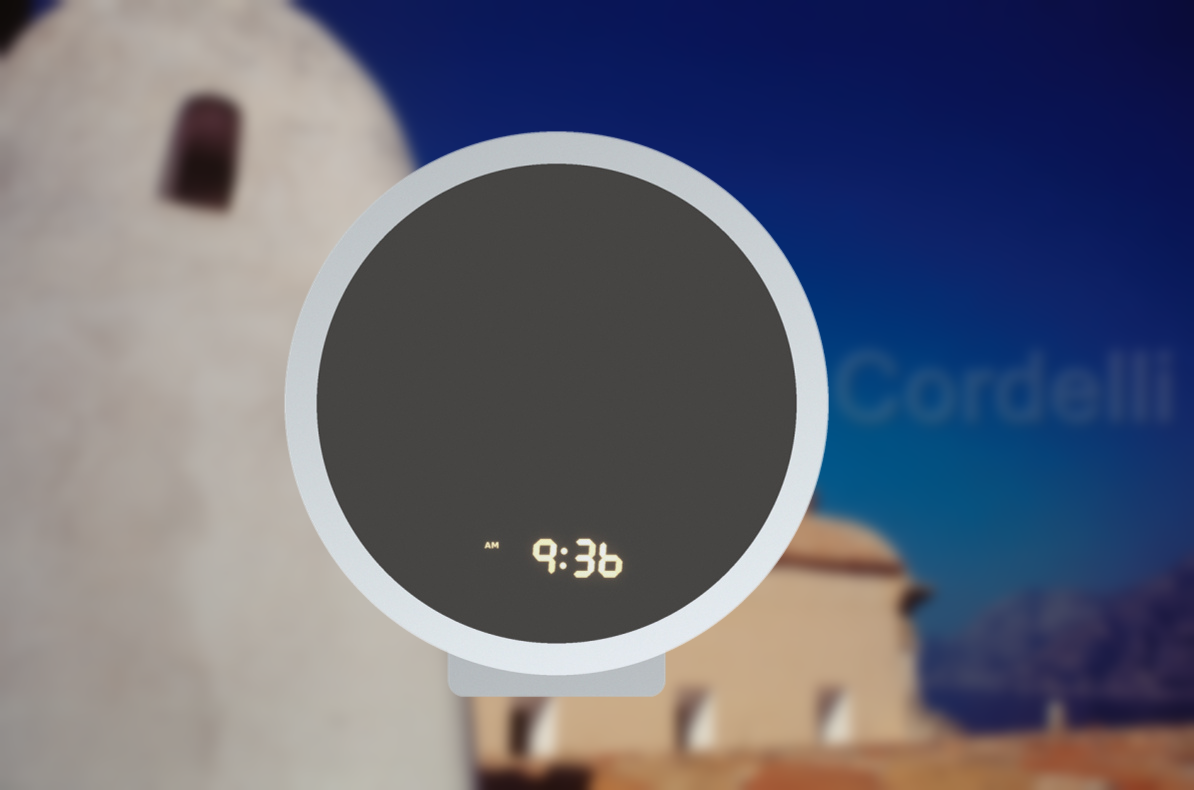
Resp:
9:36
